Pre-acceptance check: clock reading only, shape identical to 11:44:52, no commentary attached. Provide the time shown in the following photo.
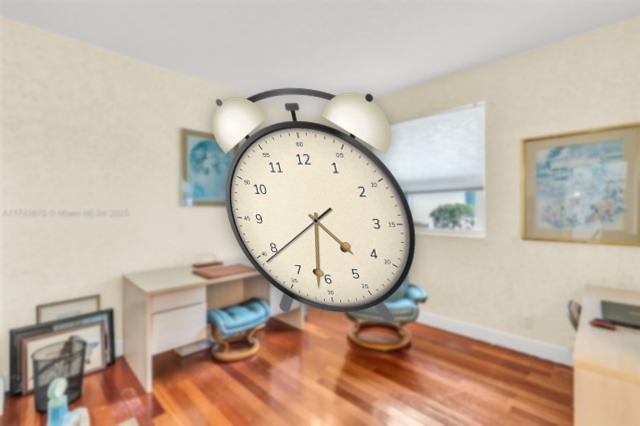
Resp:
4:31:39
